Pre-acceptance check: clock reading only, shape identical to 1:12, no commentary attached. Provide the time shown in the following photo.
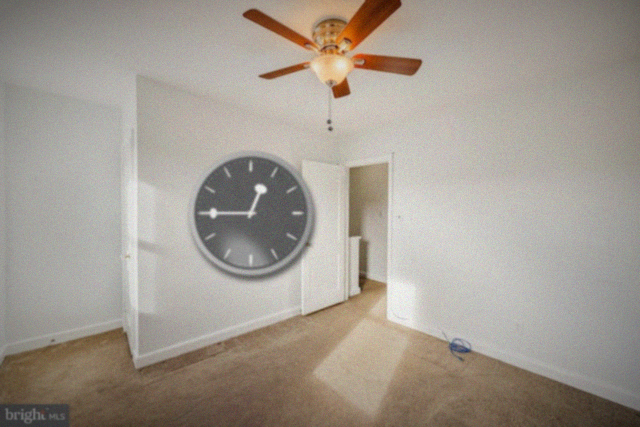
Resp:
12:45
